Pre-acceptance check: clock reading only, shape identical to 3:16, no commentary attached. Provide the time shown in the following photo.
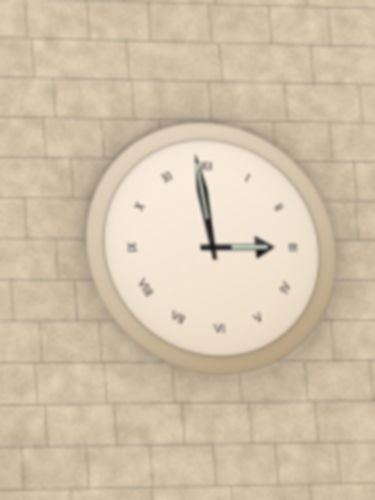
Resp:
2:59
